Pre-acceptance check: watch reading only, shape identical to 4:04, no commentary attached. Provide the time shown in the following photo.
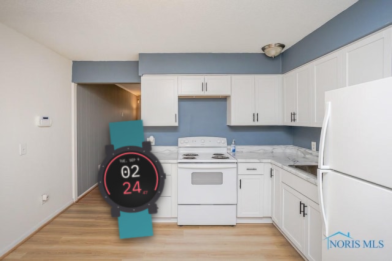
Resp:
2:24
